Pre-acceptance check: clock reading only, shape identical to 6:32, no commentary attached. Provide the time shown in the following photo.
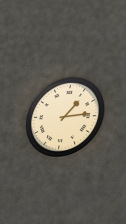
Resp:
1:14
